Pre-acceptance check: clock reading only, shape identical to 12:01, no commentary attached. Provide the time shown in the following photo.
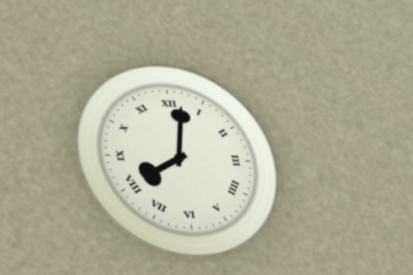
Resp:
8:02
